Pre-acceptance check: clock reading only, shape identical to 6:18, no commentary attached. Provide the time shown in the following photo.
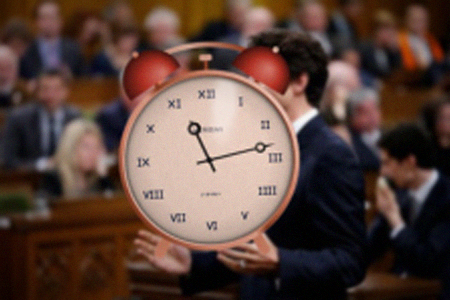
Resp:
11:13
